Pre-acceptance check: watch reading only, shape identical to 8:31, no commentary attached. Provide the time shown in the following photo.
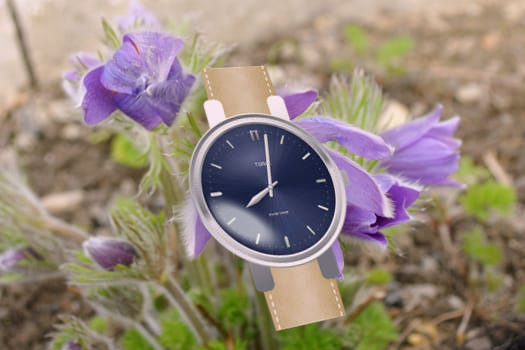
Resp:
8:02
